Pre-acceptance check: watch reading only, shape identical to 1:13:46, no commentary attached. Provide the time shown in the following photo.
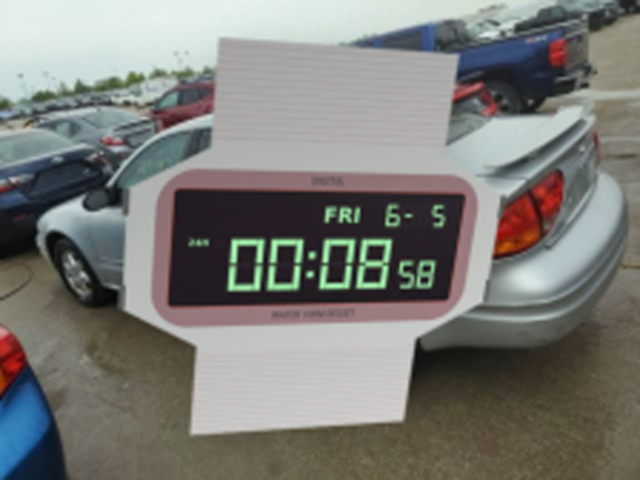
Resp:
0:08:58
